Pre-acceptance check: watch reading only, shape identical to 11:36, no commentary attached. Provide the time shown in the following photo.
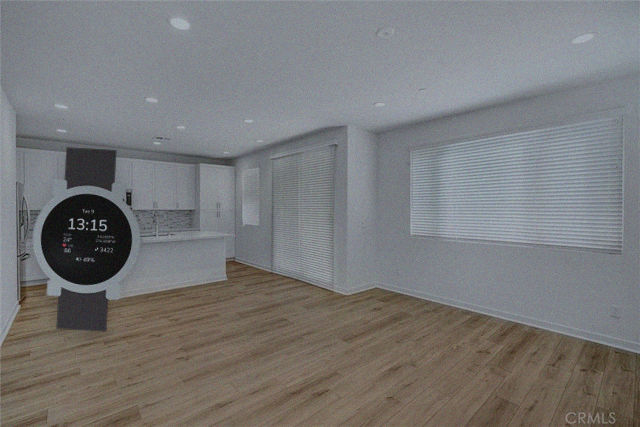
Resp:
13:15
